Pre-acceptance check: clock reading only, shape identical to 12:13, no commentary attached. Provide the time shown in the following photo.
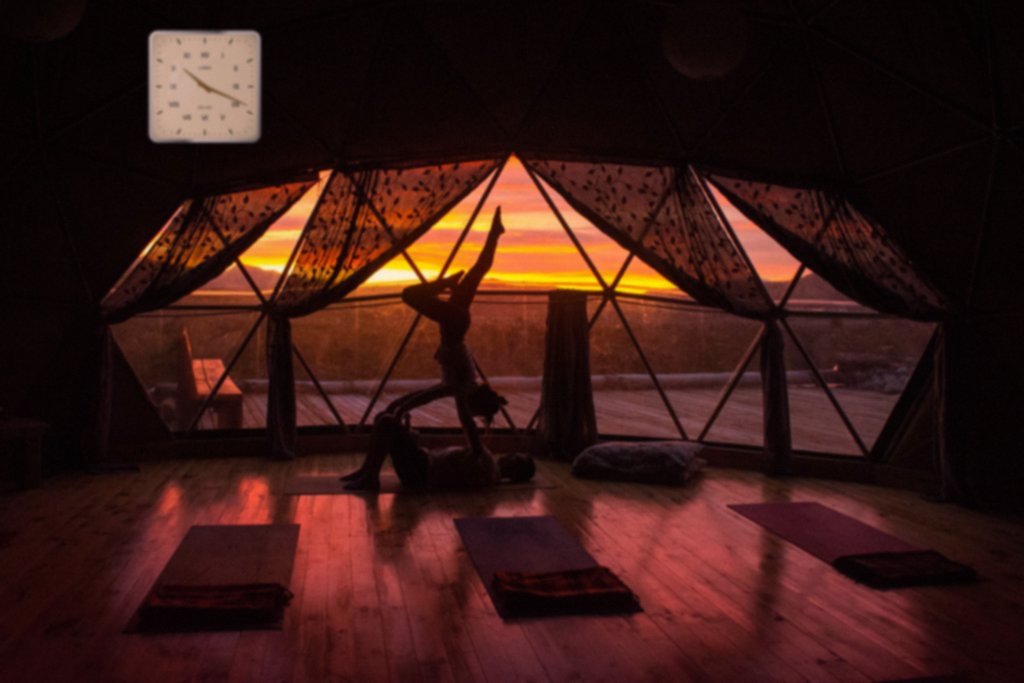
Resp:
10:19
